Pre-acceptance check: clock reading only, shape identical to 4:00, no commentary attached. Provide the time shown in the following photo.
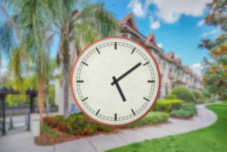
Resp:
5:09
